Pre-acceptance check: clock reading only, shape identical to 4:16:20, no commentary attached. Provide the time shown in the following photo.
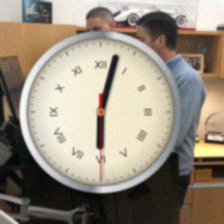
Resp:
6:02:30
